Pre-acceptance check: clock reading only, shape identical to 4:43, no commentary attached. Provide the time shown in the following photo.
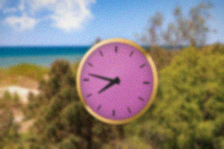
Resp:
7:47
